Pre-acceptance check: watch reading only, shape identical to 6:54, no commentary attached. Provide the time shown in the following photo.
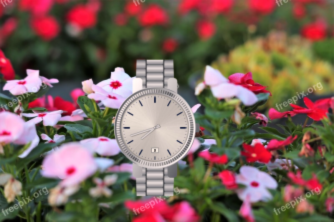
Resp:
7:42
